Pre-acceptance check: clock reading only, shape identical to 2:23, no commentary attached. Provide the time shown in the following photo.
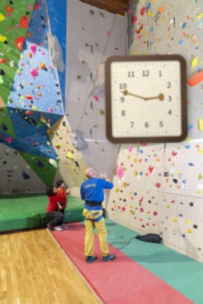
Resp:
2:48
